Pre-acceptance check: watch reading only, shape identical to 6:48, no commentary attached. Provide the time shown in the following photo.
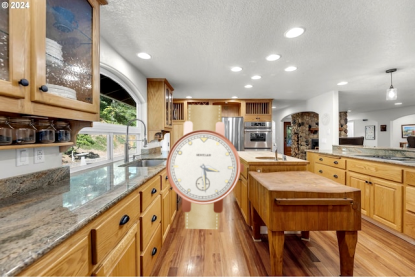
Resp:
3:29
